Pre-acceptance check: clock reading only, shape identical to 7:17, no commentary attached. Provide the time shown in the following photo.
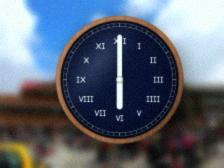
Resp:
6:00
